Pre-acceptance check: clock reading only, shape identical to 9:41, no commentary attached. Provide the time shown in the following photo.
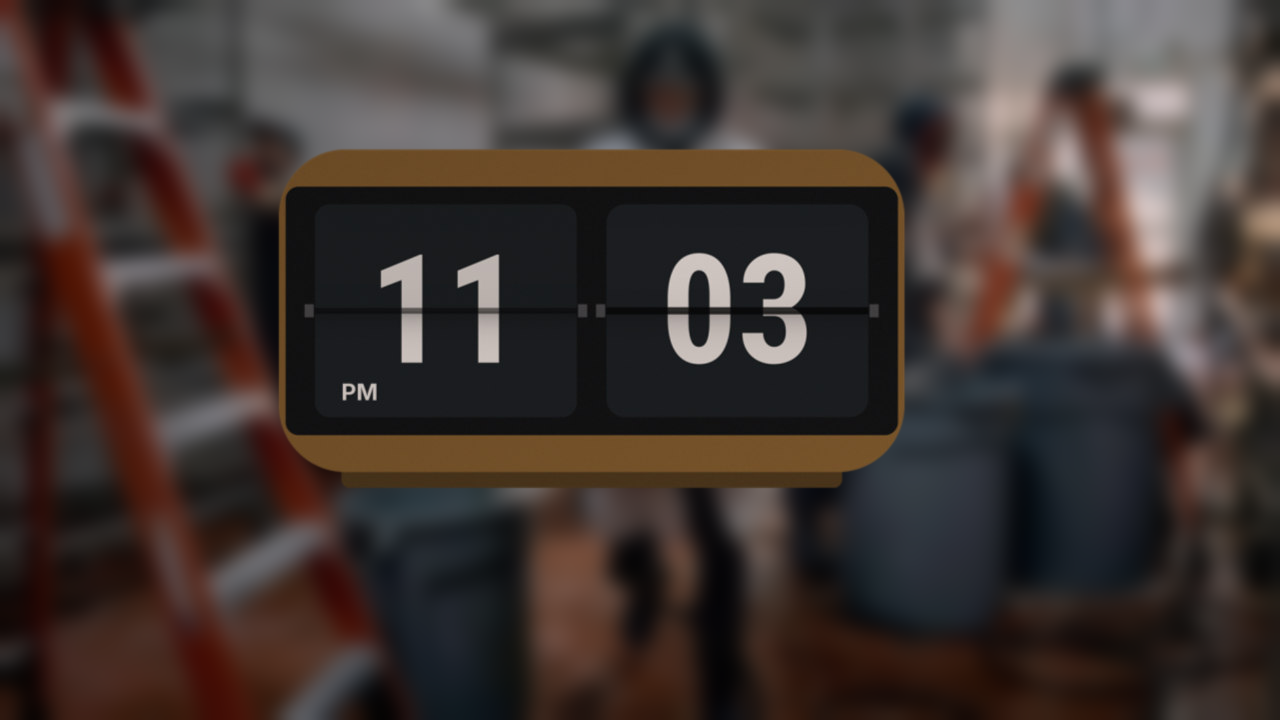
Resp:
11:03
